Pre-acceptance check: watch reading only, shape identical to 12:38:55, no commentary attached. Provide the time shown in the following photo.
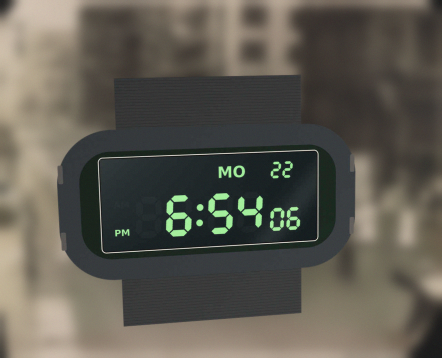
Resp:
6:54:06
